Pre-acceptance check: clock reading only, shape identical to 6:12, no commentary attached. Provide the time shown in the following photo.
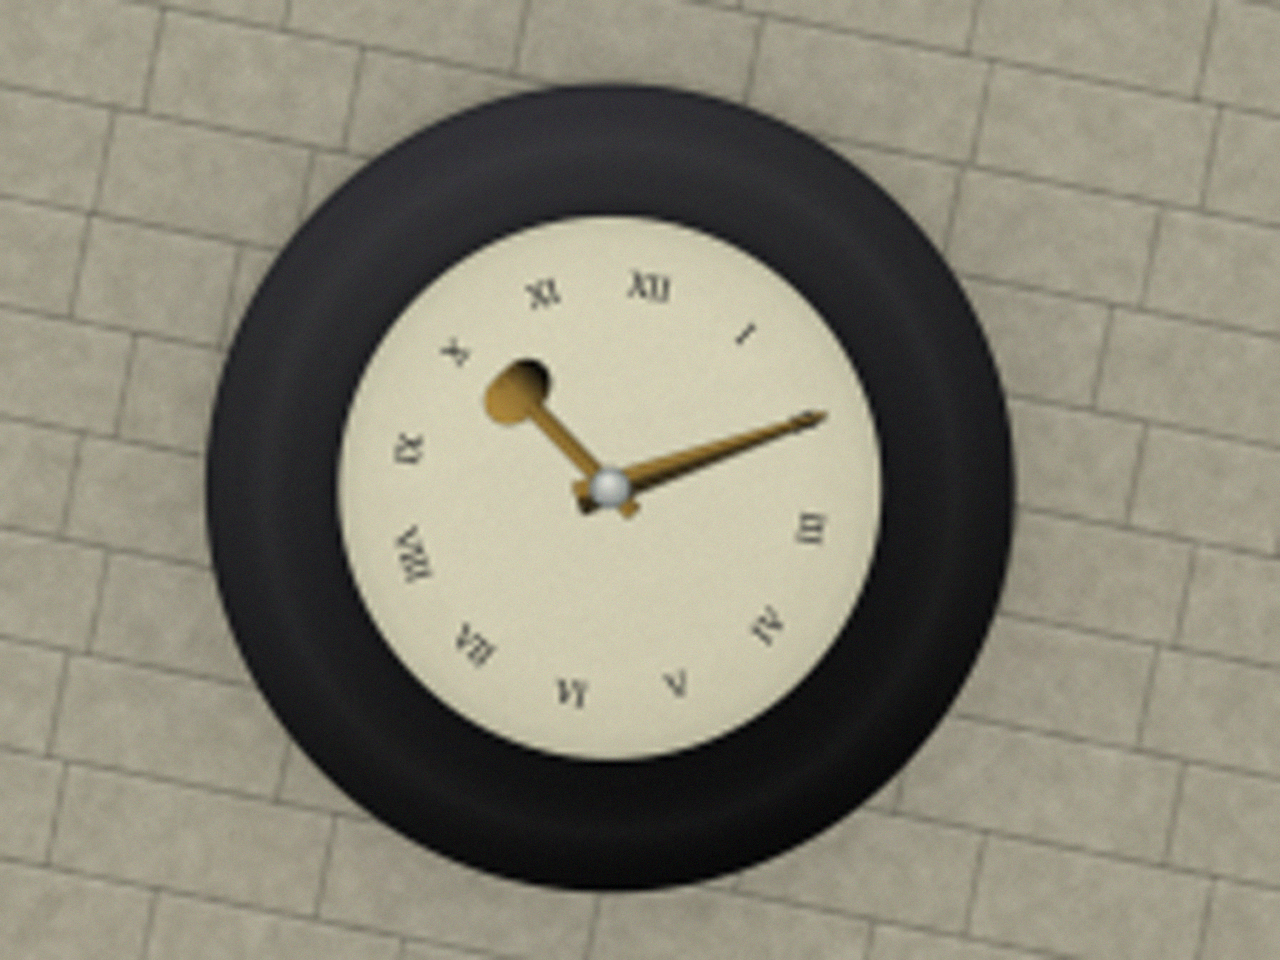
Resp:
10:10
